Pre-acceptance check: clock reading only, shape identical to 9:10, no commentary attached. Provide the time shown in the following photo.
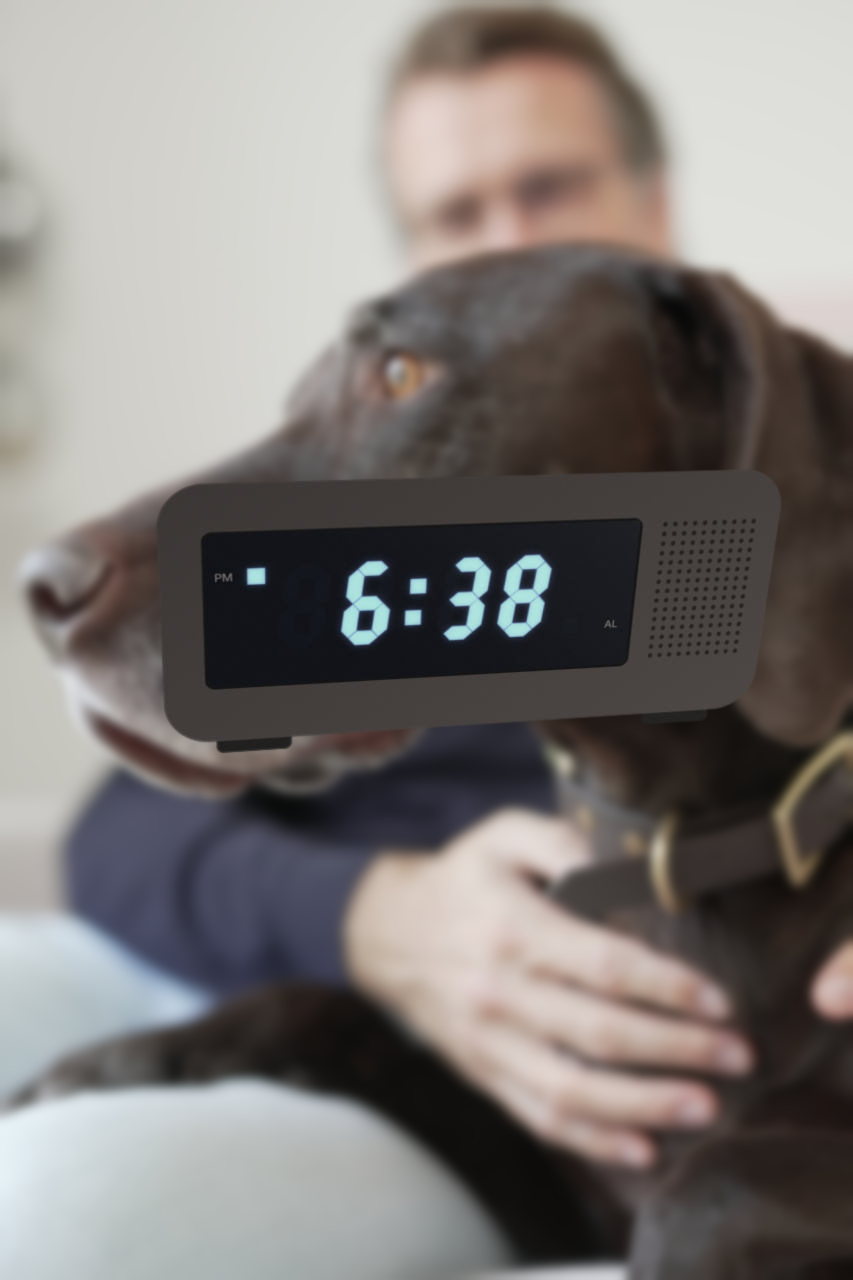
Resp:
6:38
